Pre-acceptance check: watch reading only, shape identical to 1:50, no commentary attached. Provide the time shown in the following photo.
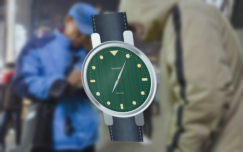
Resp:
7:05
